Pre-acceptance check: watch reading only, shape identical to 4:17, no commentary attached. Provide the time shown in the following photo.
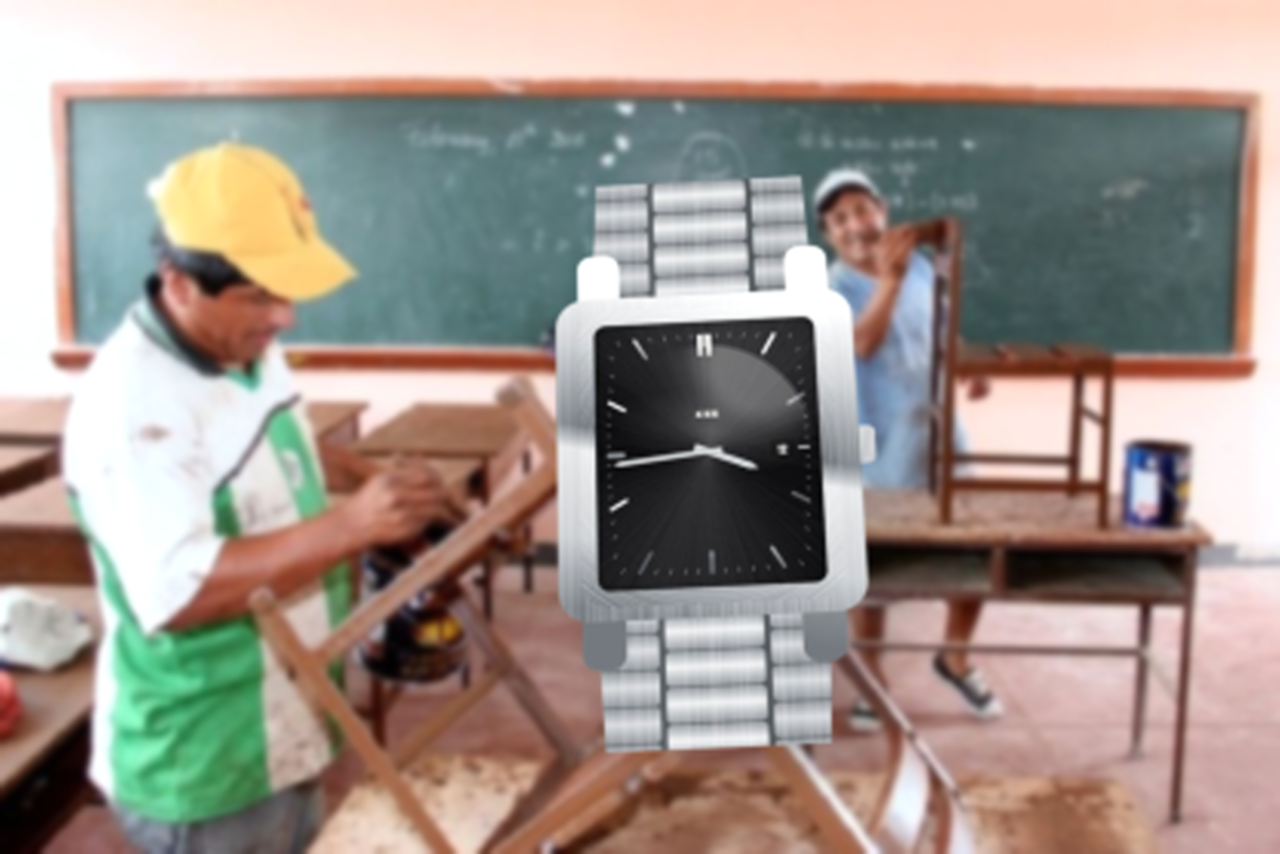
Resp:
3:44
